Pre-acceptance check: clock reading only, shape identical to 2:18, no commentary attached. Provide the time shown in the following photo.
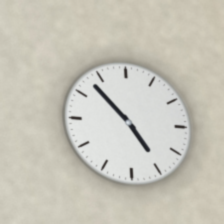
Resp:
4:53
